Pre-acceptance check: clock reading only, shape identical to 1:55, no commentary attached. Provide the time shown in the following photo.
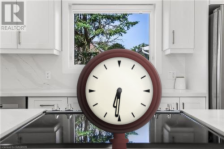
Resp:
6:31
